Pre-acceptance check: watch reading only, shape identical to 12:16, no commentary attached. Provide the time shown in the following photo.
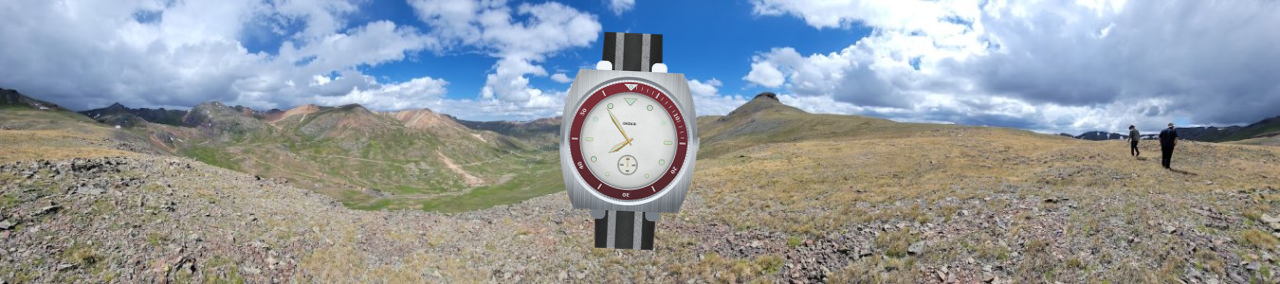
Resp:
7:54
